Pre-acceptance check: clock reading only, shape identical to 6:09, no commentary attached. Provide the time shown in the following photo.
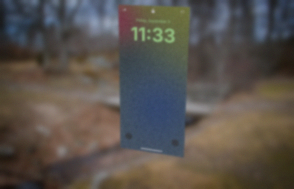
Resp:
11:33
